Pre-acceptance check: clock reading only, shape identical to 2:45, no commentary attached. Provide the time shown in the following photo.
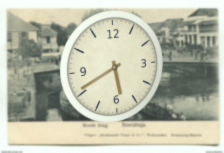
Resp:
5:41
